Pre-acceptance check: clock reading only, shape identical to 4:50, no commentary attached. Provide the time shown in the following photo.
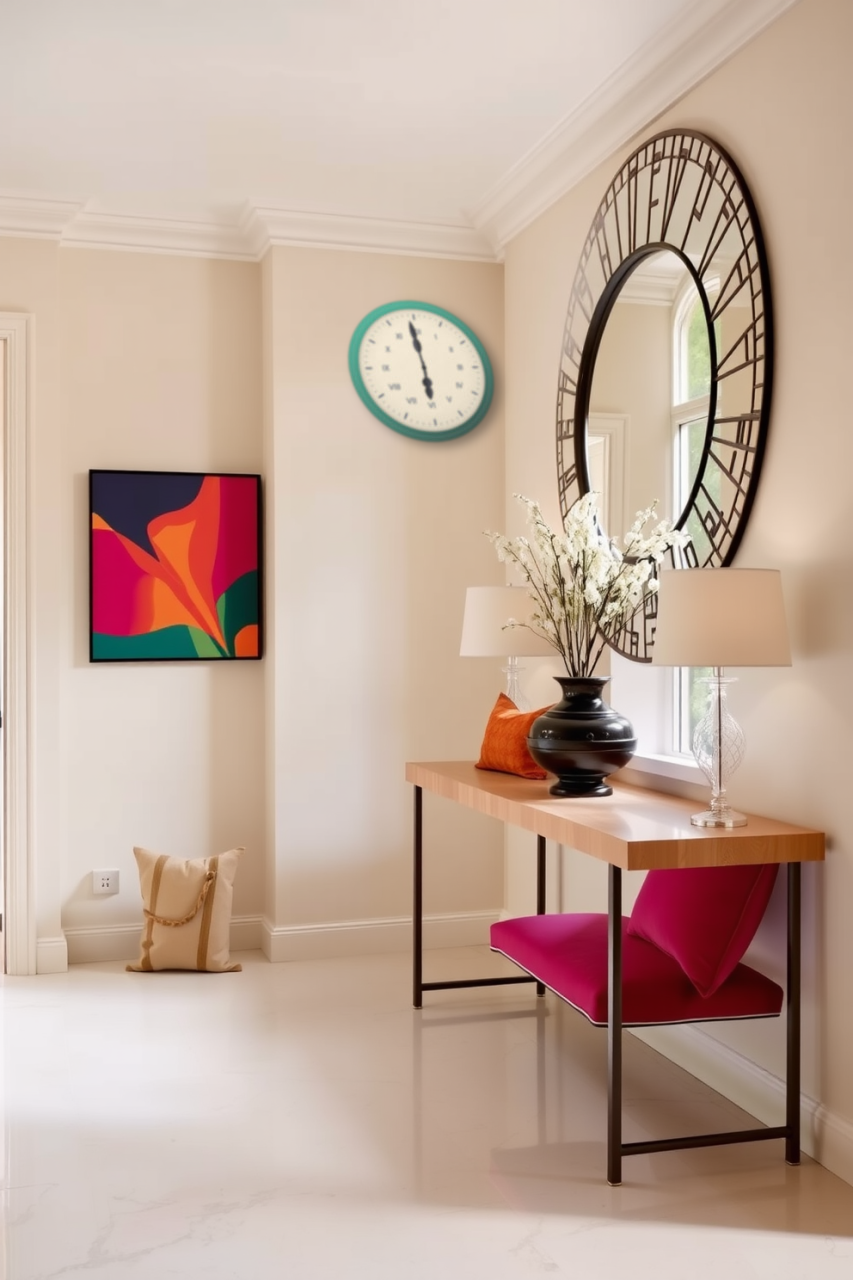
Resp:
5:59
